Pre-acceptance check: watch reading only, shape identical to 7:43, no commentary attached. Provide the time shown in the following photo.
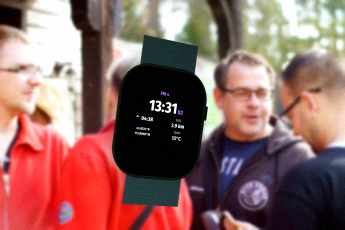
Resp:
13:31
